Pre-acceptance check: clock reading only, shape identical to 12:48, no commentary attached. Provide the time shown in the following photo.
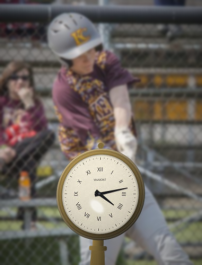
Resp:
4:13
